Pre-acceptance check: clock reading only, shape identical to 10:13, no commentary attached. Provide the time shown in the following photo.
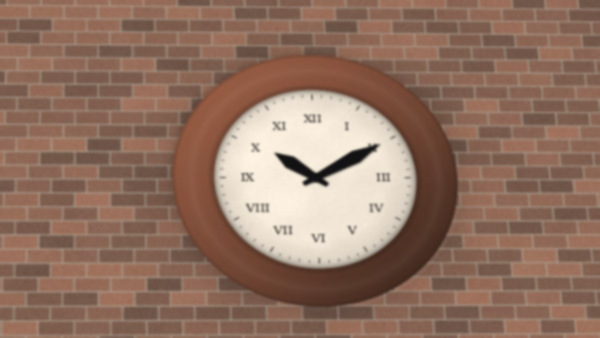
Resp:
10:10
